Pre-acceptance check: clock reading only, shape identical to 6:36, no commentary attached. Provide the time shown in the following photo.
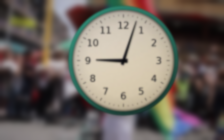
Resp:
9:03
